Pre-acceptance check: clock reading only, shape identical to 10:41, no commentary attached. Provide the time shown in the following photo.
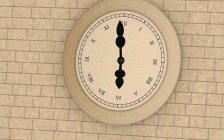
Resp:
5:59
